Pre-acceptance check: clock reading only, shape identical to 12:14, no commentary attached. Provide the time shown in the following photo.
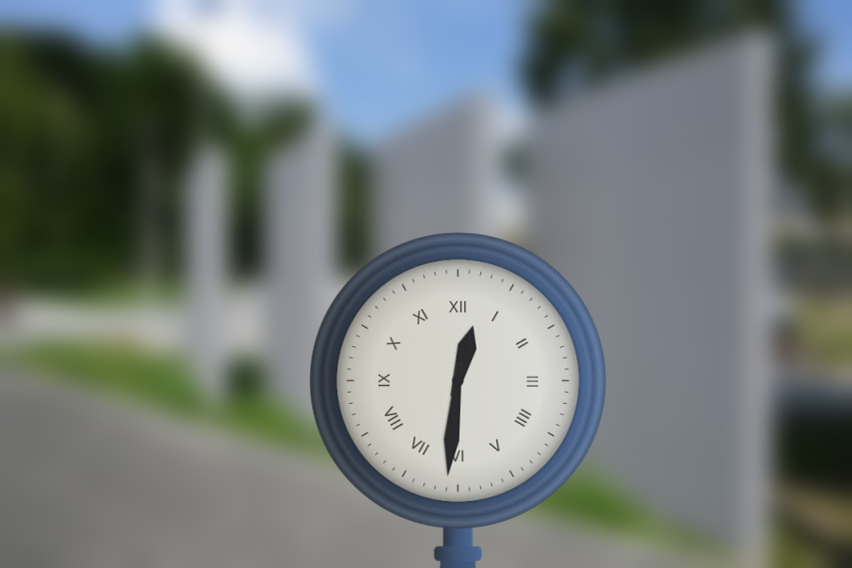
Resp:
12:31
